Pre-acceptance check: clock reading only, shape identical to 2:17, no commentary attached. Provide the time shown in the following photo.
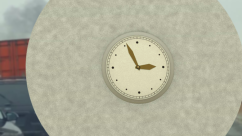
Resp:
2:56
